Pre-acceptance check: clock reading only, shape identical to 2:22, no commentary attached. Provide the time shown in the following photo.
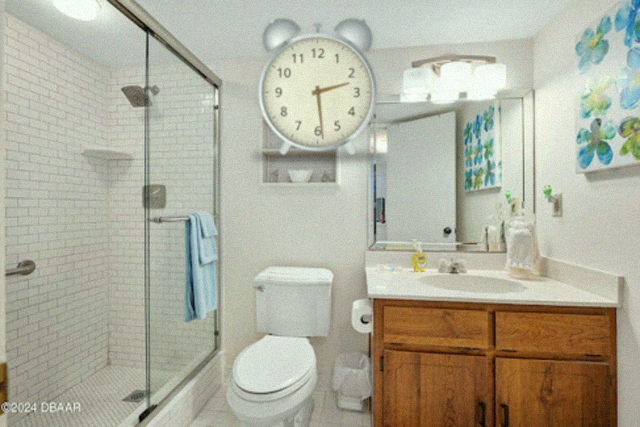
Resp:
2:29
